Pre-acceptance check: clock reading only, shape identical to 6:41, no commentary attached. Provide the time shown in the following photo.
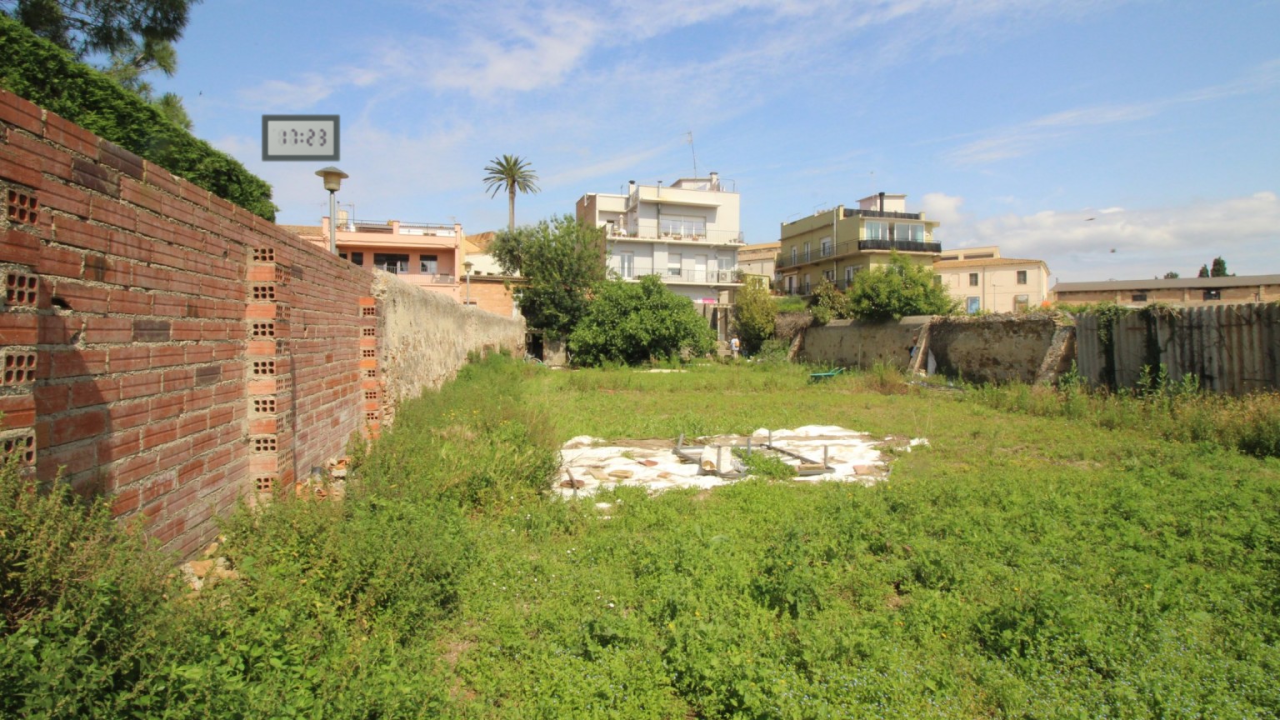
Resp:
17:23
